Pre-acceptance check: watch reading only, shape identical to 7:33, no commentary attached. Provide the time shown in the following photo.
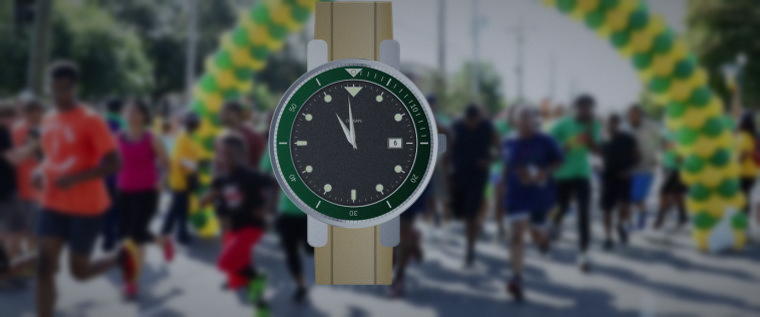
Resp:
10:59
